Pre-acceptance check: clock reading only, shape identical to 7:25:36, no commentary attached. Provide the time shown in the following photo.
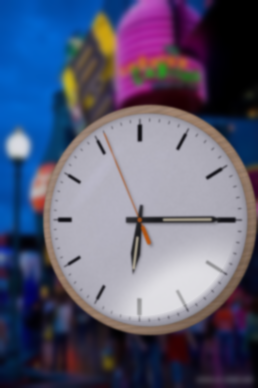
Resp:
6:14:56
